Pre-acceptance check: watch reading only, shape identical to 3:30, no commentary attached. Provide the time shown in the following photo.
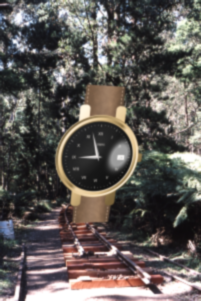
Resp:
8:57
